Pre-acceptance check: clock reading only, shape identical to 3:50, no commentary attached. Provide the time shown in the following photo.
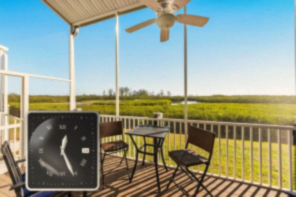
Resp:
12:26
